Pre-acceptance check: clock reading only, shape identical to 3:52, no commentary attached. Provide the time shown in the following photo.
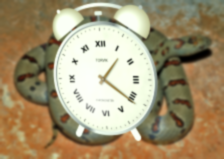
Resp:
1:21
